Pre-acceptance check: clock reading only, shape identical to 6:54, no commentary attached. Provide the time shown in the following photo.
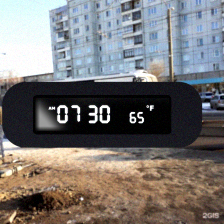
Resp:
7:30
